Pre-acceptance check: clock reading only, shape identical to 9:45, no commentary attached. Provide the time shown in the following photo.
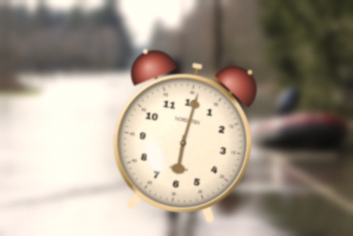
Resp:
6:01
